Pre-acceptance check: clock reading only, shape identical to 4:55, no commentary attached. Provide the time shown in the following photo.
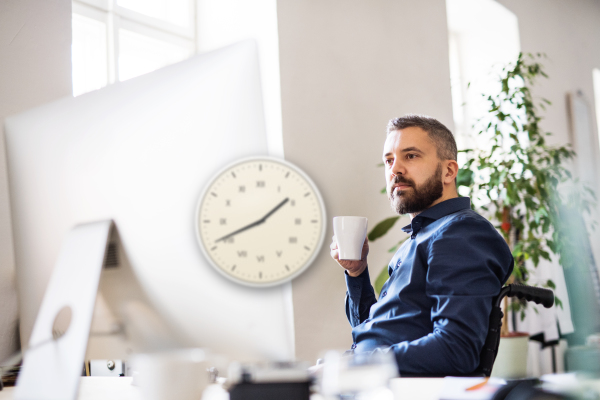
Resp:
1:41
